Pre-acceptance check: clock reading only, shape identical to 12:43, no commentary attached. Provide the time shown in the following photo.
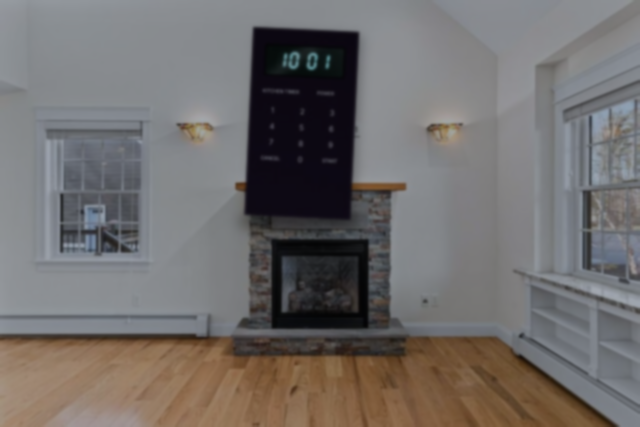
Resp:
10:01
